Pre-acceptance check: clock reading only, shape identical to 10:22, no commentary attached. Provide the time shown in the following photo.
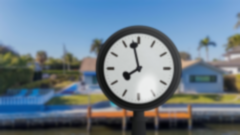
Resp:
7:58
